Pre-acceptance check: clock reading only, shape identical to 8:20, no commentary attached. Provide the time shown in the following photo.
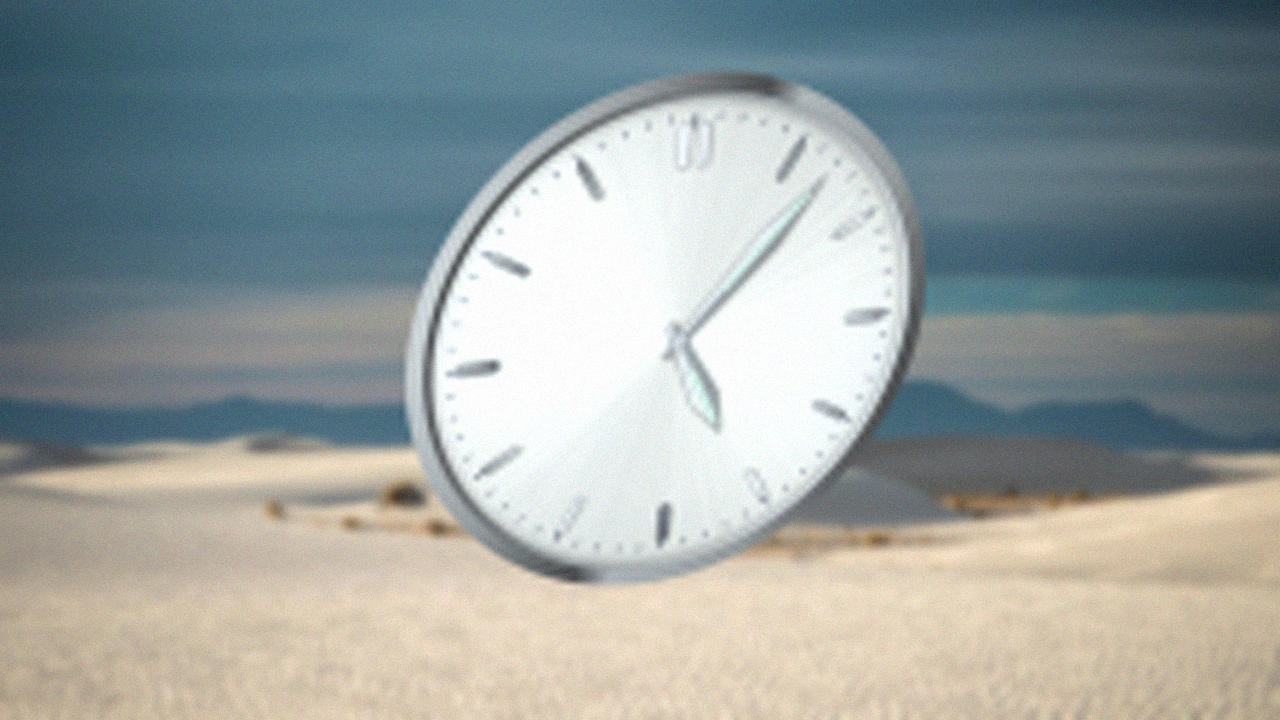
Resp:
5:07
